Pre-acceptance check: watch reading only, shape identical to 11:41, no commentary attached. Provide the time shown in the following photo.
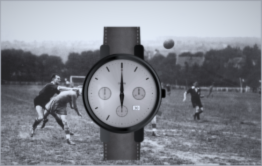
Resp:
6:00
